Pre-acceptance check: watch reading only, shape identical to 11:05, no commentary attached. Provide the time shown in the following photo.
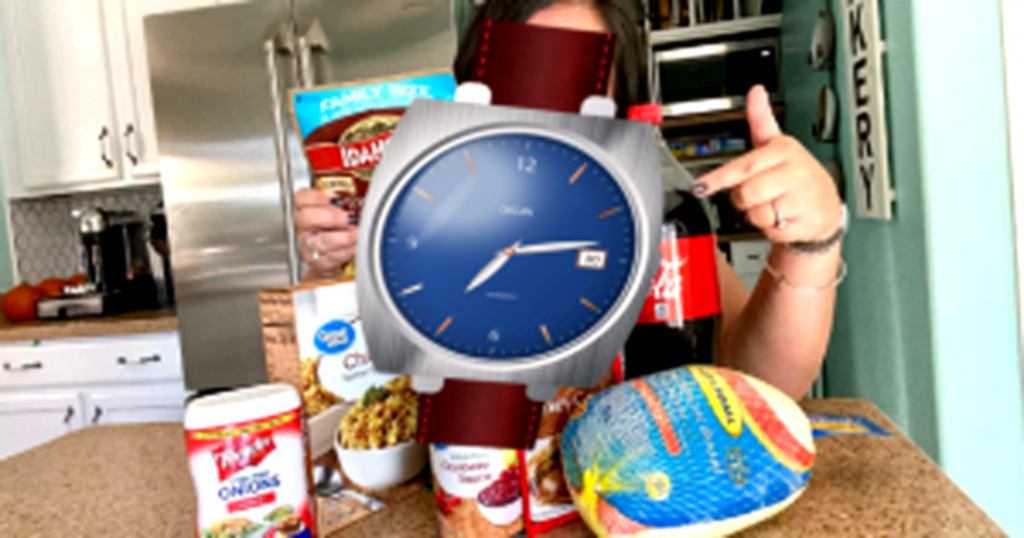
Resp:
7:13
